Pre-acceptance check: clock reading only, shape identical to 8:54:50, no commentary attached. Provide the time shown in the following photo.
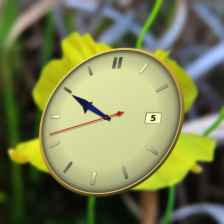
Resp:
9:49:42
